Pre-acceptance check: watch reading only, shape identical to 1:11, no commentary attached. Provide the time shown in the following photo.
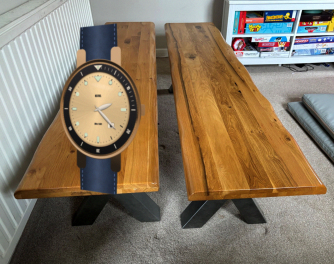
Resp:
2:22
